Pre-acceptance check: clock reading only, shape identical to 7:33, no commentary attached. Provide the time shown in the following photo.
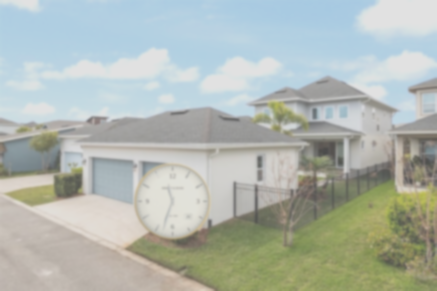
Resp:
11:33
